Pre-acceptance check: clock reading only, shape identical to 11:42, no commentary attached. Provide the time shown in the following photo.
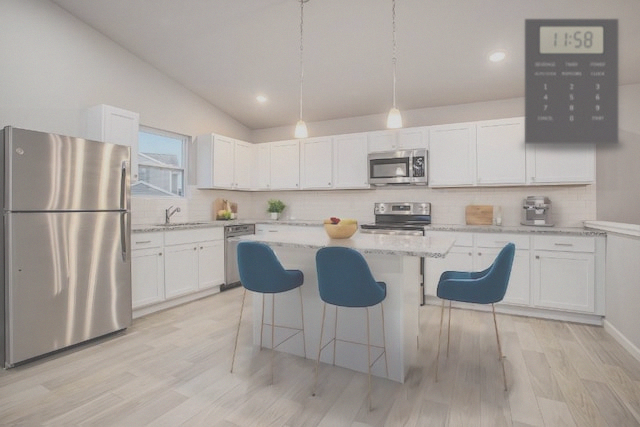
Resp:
11:58
